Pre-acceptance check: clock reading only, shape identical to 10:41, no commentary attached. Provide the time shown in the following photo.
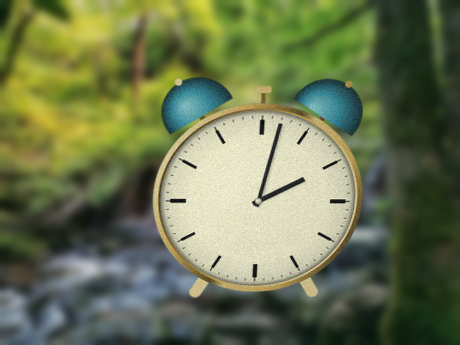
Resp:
2:02
